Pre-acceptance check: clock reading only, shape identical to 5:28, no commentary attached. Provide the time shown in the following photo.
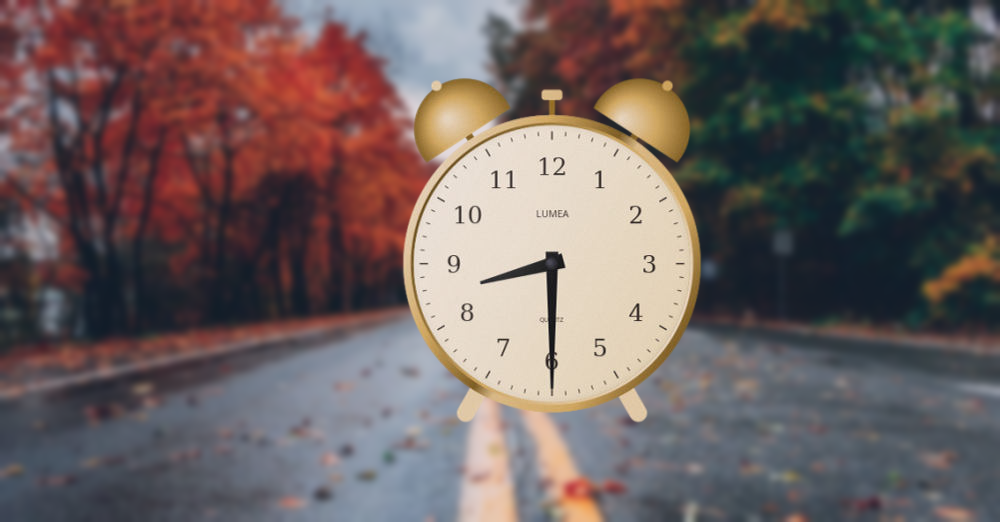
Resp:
8:30
